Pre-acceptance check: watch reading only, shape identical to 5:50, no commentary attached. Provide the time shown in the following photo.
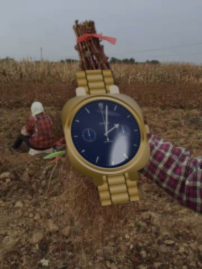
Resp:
2:02
